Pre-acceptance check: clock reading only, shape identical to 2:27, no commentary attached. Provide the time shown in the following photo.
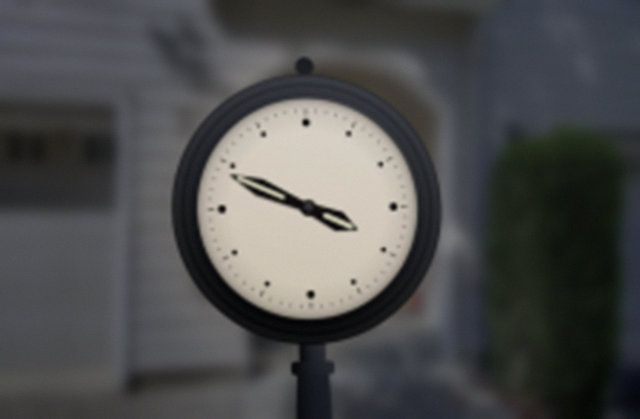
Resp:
3:49
